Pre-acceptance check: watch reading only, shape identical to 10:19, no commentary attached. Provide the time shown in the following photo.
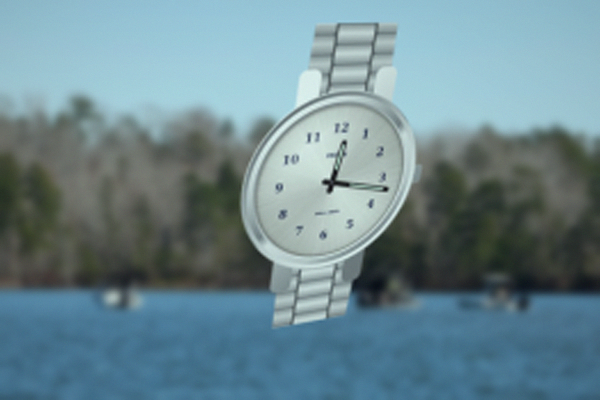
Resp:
12:17
